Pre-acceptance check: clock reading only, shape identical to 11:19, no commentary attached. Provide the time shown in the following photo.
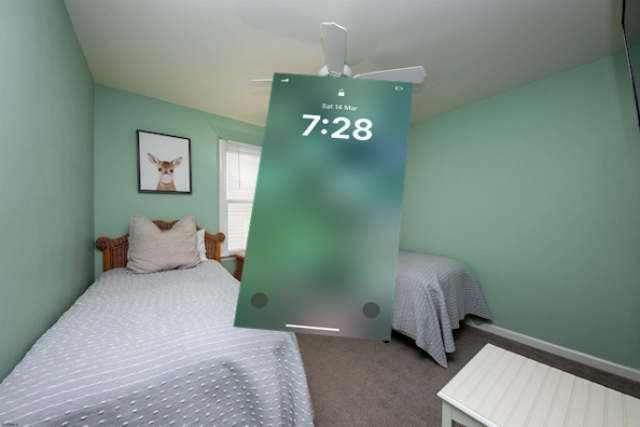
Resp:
7:28
